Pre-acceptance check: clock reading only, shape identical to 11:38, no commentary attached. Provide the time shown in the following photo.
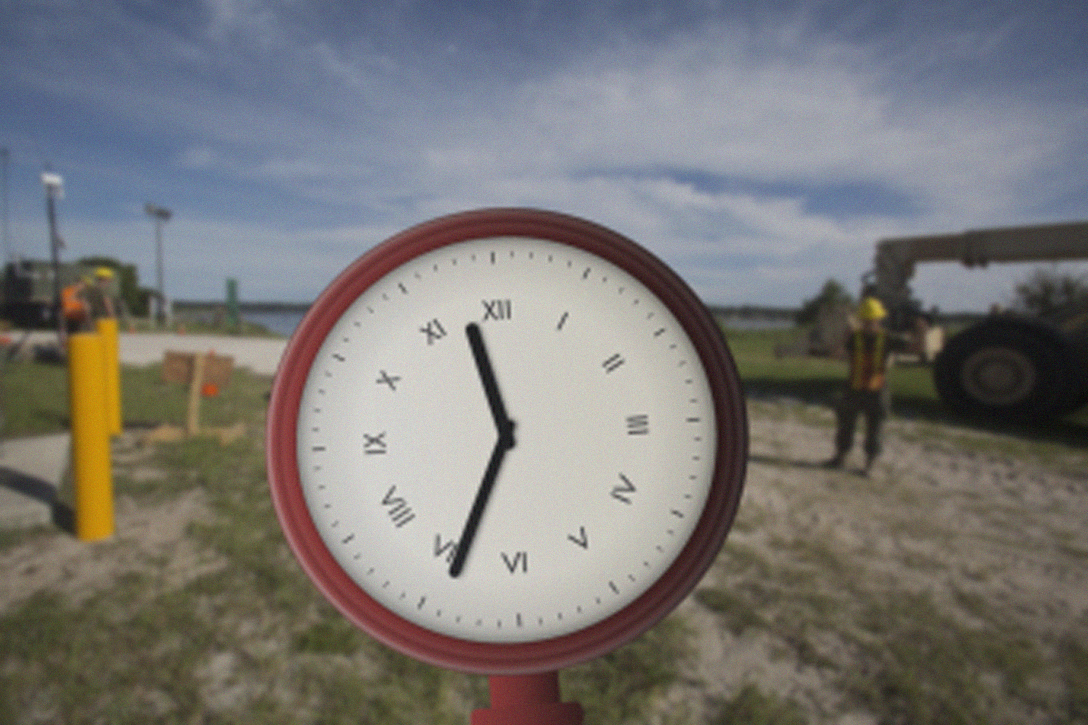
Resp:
11:34
